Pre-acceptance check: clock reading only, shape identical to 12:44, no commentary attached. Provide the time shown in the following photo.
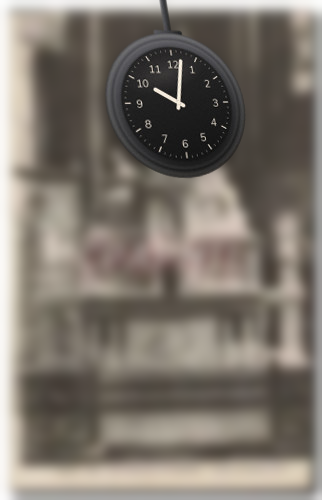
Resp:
10:02
